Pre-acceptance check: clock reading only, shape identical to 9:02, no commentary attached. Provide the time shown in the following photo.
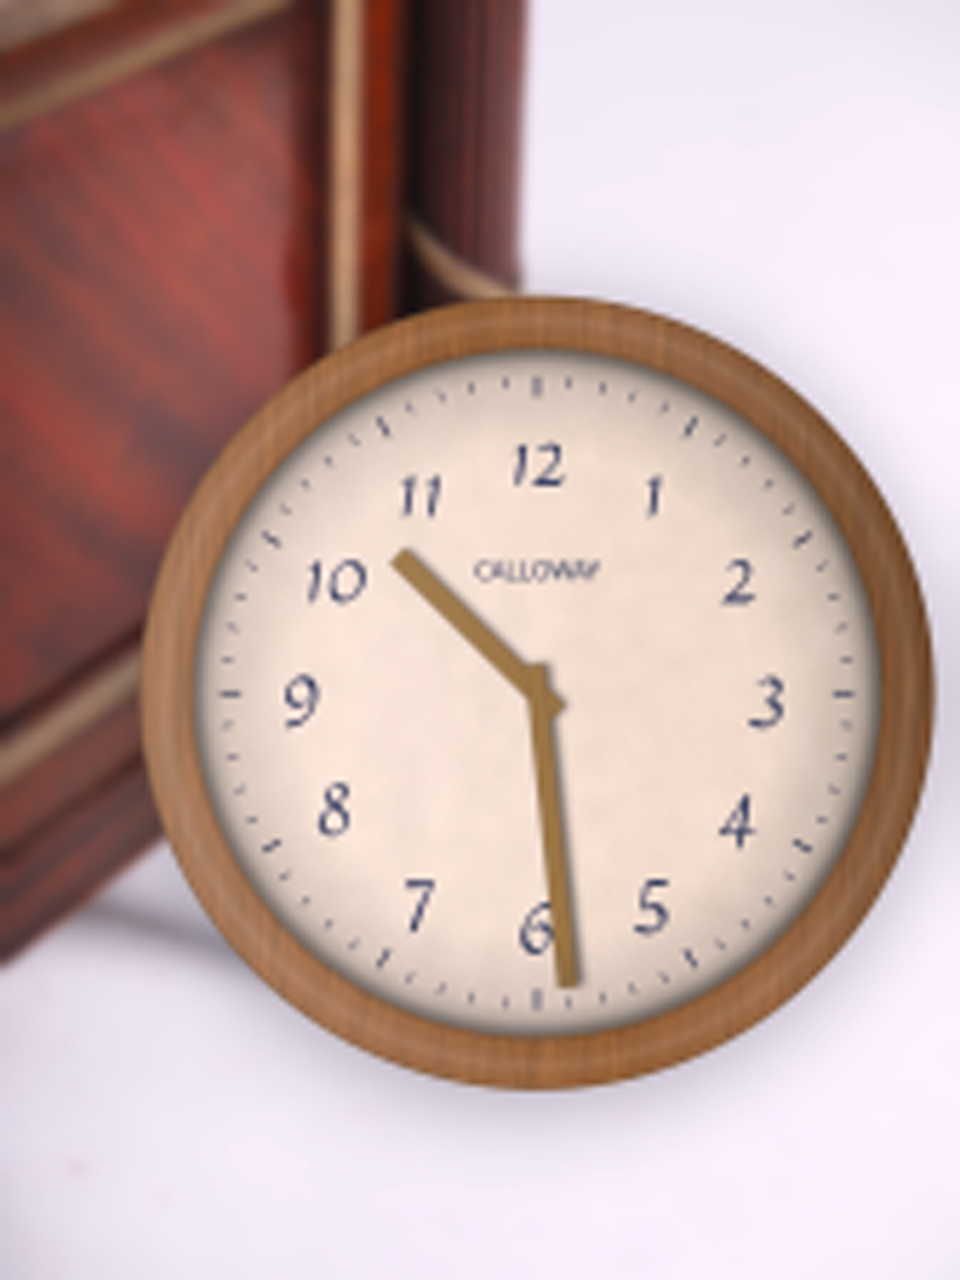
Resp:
10:29
